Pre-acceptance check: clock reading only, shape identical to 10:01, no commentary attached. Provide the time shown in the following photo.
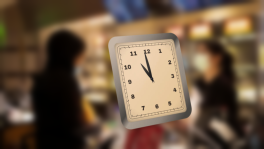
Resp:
10:59
